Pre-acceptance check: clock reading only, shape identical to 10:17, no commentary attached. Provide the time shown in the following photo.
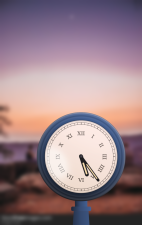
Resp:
5:24
